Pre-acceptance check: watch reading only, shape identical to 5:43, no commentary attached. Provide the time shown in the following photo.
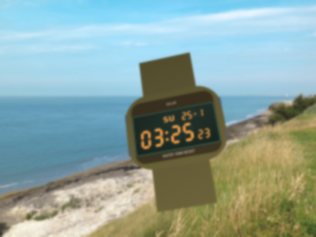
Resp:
3:25
